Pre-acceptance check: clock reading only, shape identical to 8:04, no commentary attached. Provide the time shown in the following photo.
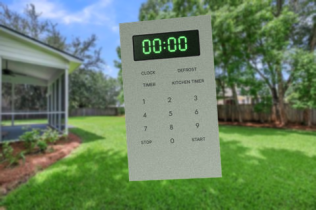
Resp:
0:00
